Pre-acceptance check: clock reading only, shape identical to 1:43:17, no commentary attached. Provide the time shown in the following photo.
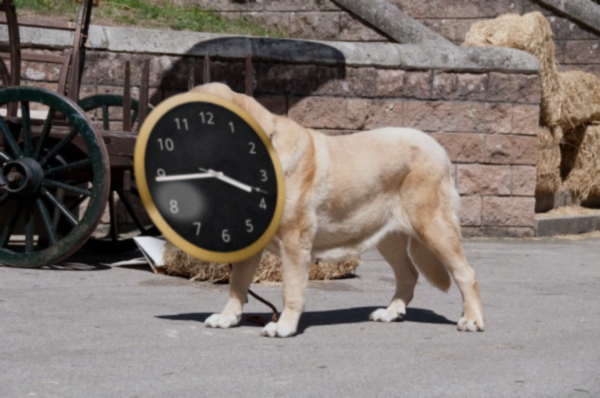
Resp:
3:44:18
